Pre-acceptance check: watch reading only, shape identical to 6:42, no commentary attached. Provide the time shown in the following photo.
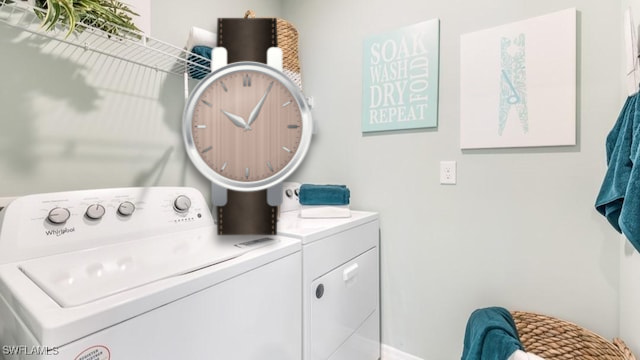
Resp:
10:05
